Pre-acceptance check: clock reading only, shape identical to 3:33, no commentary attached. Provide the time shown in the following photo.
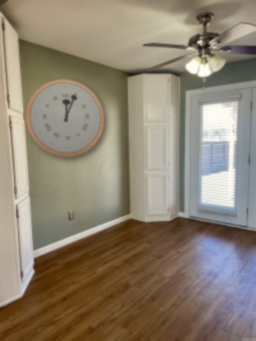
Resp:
12:04
